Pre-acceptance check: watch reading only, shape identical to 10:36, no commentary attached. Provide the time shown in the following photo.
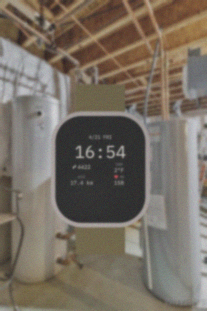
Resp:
16:54
